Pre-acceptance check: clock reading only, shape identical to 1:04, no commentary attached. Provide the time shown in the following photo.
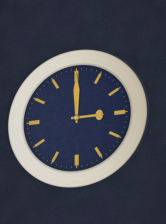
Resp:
3:00
